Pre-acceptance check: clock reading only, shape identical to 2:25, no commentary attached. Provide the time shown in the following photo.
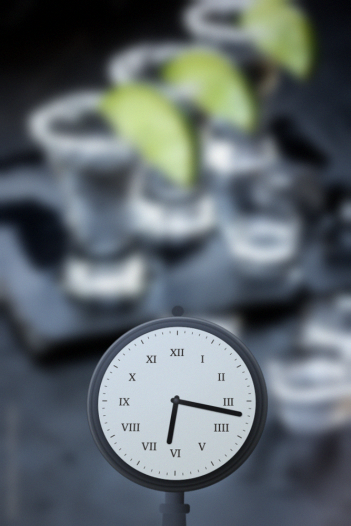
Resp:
6:17
